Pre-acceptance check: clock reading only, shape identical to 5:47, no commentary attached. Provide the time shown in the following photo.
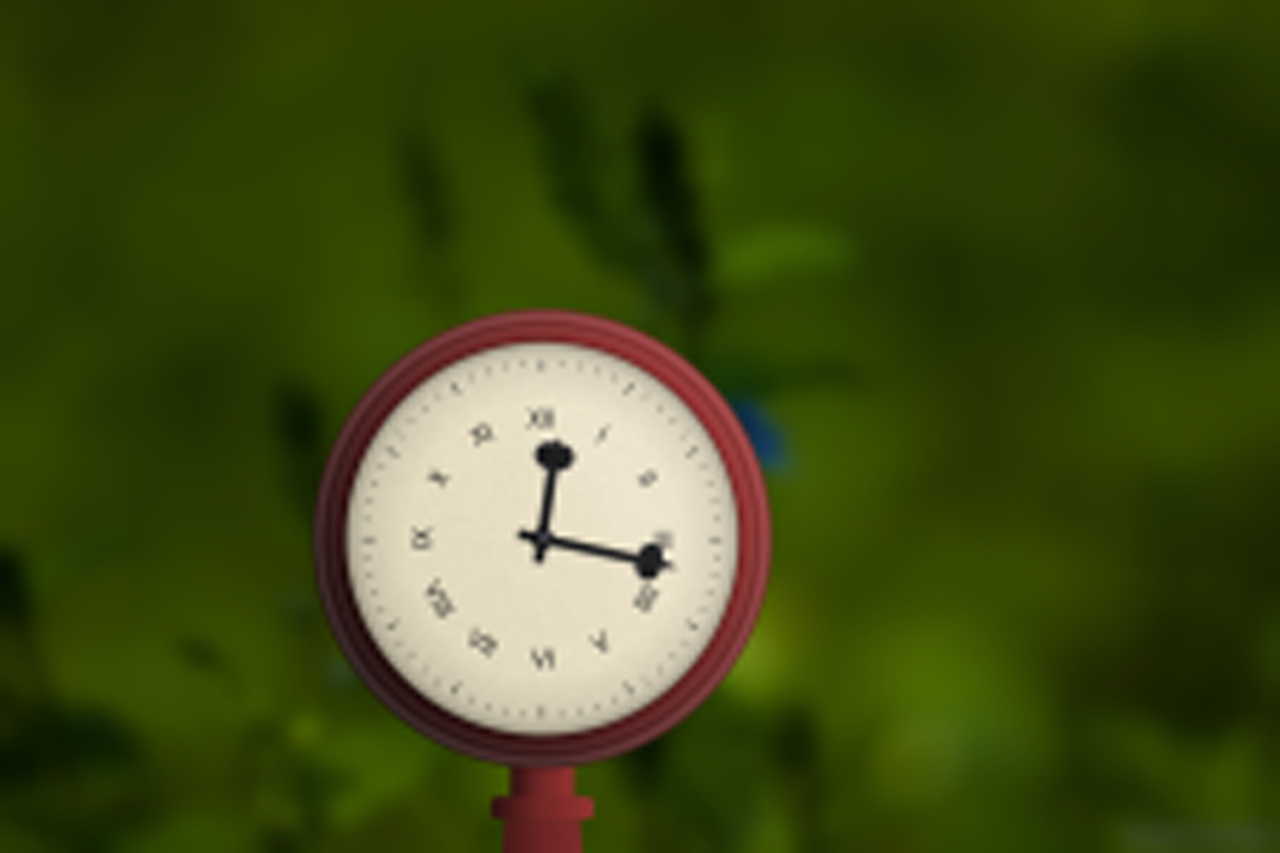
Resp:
12:17
